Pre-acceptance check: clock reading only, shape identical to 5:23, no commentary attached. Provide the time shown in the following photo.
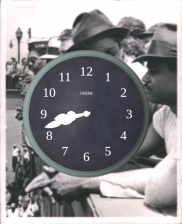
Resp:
8:42
